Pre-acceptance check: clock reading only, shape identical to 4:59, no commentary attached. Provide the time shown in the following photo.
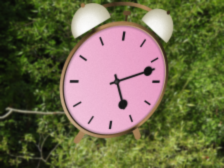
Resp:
5:12
